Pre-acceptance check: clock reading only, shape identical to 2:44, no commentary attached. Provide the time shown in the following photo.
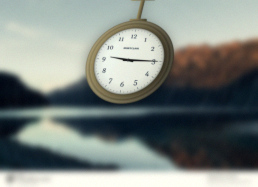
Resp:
9:15
